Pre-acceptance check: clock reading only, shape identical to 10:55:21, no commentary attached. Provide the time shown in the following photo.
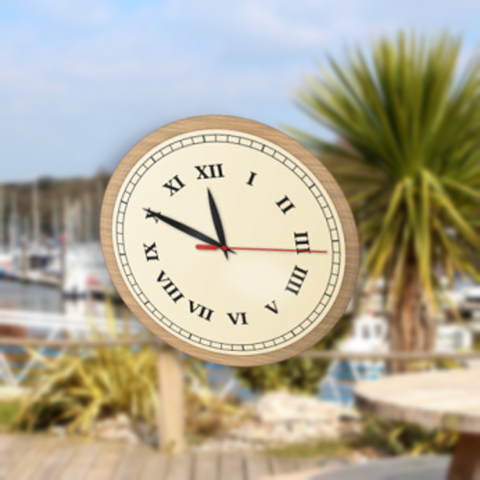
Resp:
11:50:16
